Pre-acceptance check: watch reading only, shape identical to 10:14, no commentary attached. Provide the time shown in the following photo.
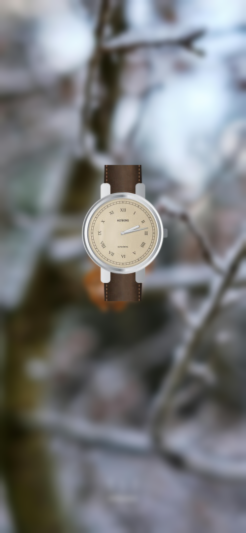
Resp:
2:13
